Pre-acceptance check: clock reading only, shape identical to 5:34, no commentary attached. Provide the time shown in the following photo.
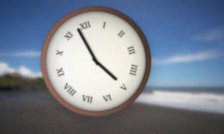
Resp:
4:58
